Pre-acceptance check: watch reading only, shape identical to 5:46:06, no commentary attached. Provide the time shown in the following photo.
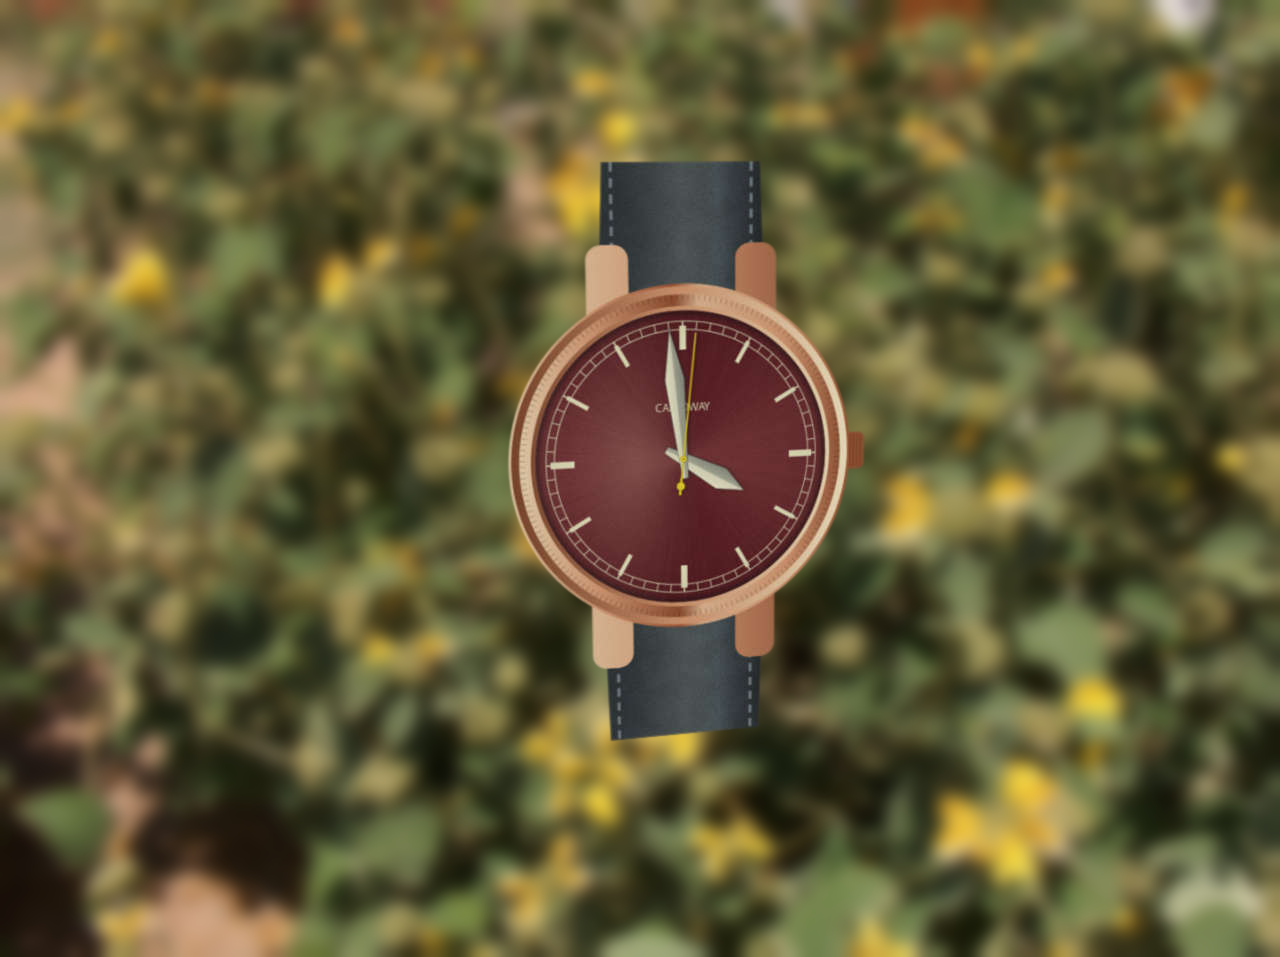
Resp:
3:59:01
